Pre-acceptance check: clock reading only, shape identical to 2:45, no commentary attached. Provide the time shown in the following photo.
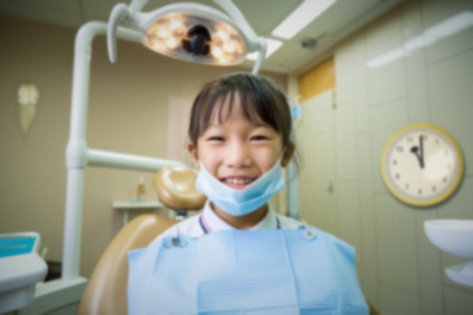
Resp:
10:59
